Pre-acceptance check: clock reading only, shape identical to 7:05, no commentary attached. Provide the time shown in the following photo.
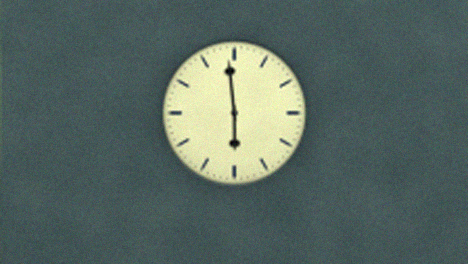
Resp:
5:59
